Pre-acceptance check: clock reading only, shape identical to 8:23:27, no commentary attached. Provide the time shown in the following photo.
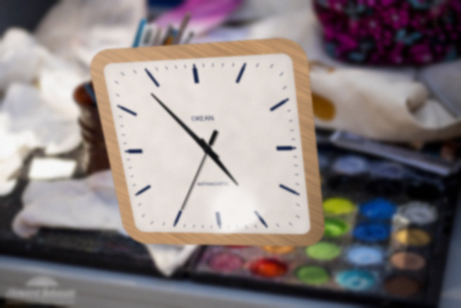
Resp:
4:53:35
